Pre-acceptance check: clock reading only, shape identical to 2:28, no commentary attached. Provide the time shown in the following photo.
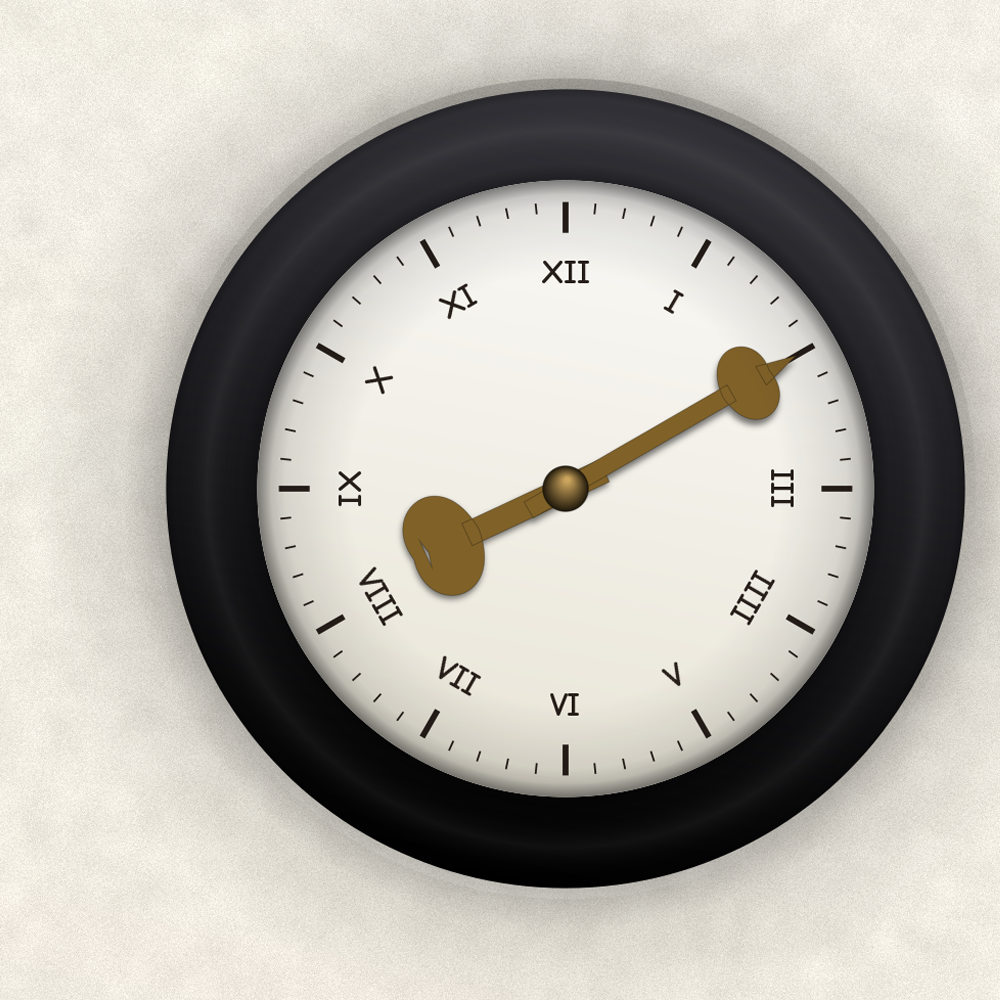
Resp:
8:10
